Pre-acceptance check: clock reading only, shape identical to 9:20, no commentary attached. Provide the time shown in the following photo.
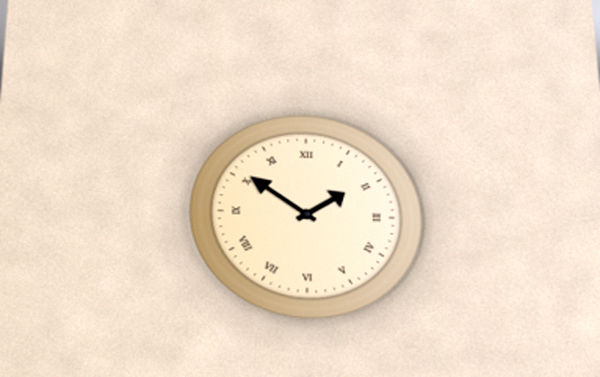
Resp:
1:51
